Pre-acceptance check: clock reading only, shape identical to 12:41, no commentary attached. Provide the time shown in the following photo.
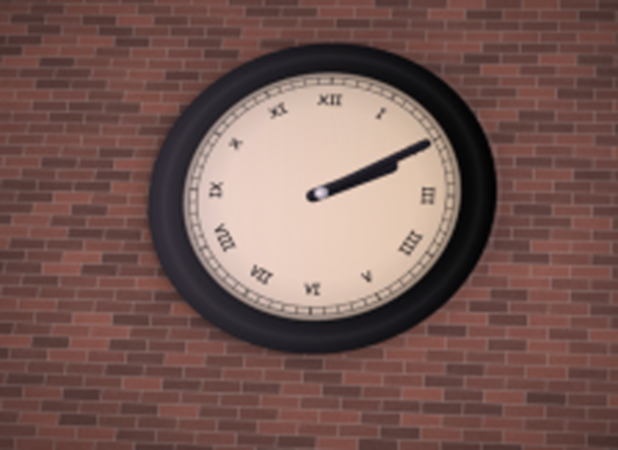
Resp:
2:10
